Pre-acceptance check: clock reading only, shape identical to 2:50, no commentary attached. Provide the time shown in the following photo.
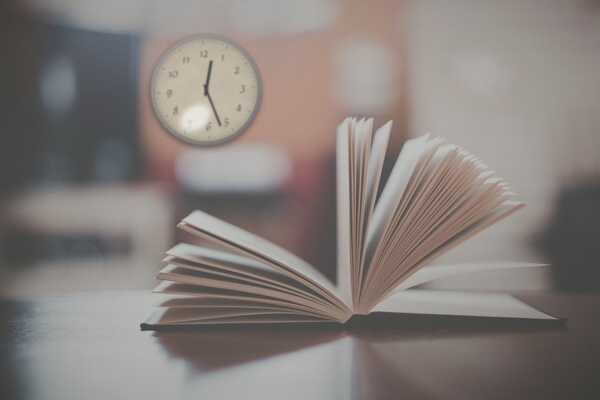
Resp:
12:27
